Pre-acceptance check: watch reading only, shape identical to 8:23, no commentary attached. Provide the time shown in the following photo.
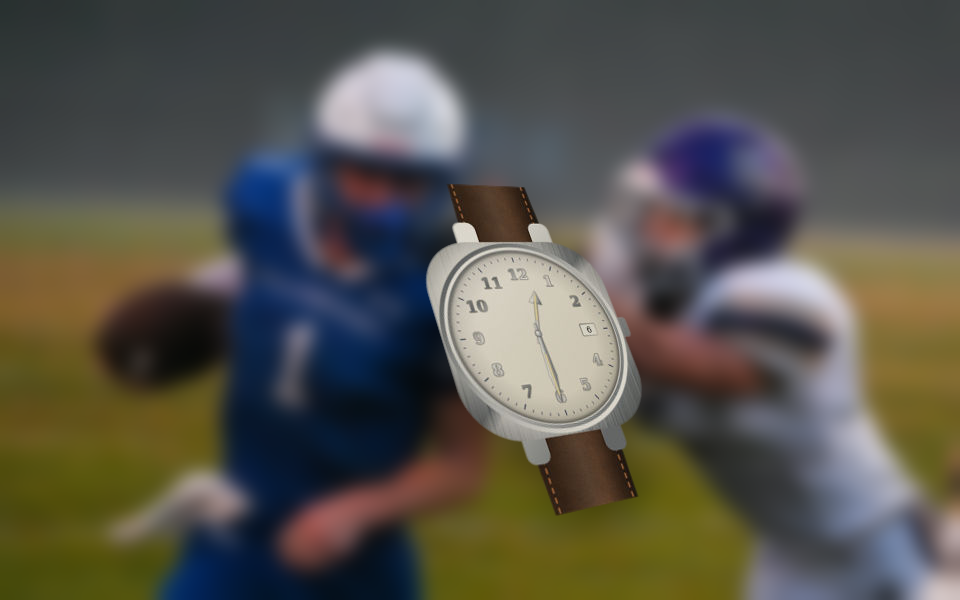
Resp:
12:30
